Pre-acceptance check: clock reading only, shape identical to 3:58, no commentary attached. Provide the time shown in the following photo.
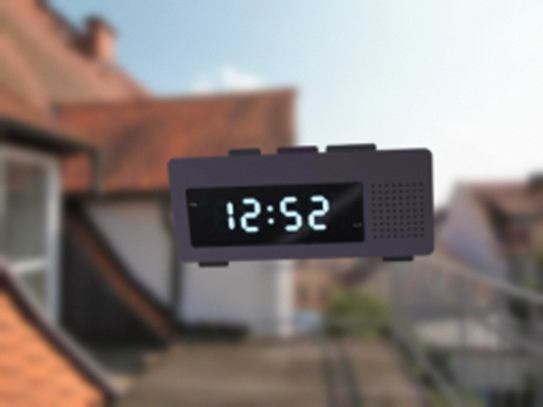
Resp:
12:52
